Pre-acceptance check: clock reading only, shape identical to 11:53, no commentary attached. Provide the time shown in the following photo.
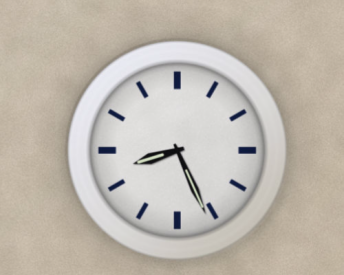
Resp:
8:26
